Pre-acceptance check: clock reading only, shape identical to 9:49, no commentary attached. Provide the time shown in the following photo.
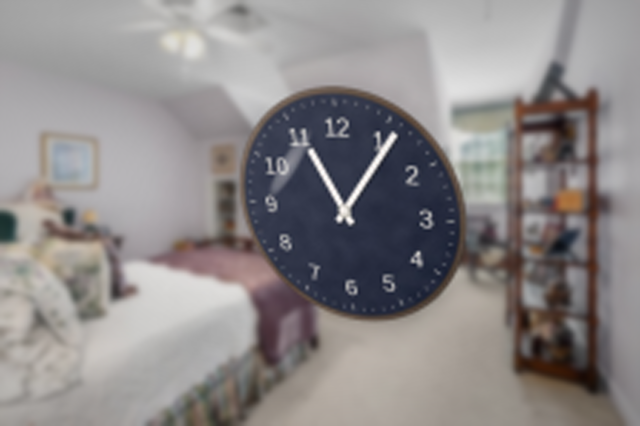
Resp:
11:06
